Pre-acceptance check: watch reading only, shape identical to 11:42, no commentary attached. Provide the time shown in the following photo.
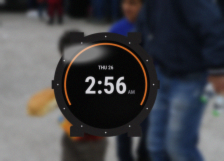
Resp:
2:56
